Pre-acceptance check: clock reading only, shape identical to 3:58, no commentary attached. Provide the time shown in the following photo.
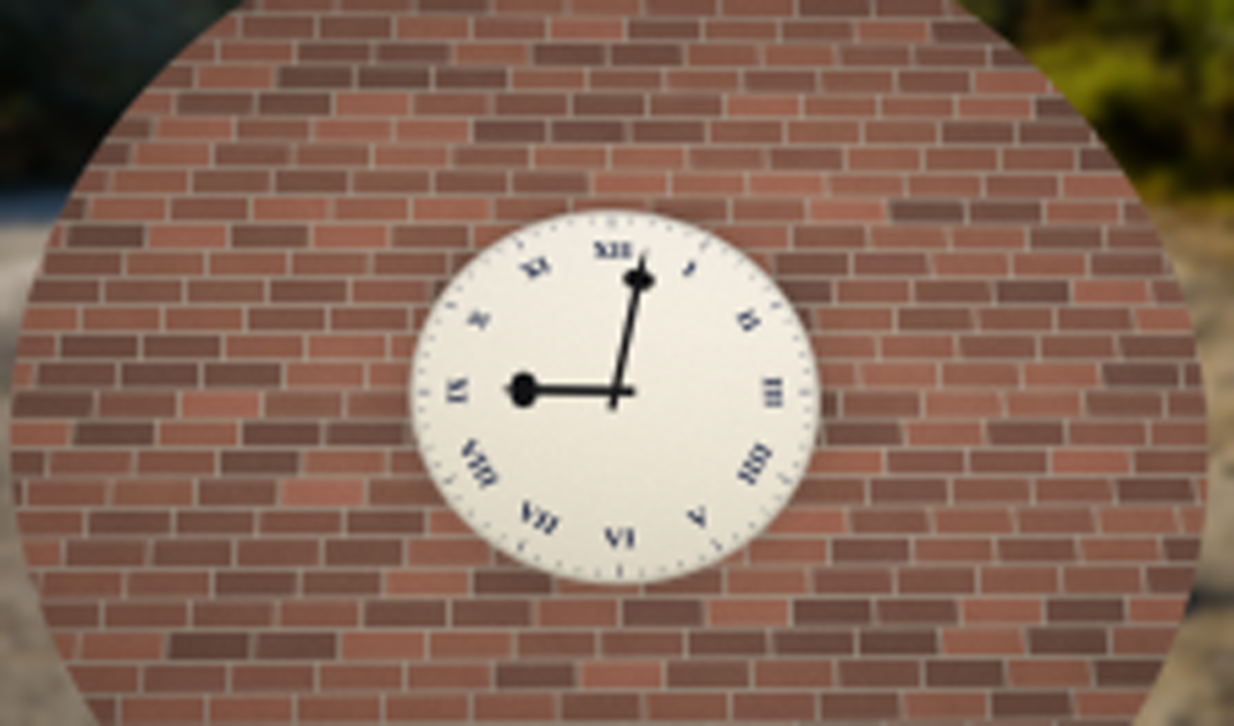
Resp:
9:02
